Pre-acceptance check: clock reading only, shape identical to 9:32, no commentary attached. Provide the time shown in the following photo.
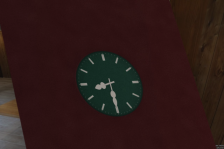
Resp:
8:30
